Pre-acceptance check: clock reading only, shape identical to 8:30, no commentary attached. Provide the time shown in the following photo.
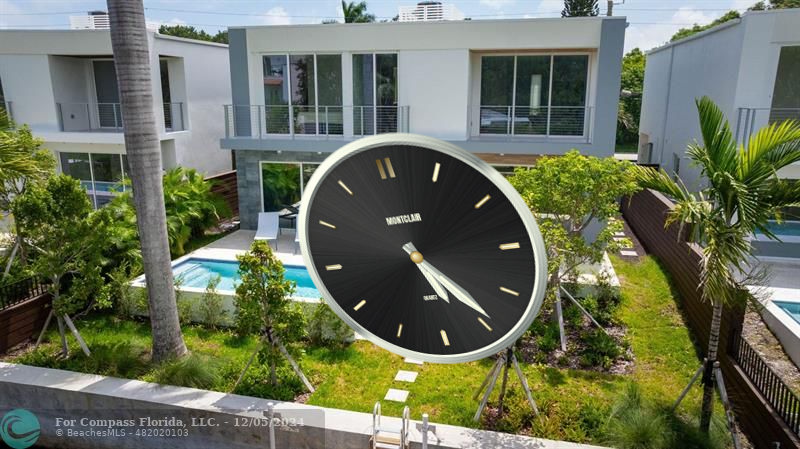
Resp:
5:24
